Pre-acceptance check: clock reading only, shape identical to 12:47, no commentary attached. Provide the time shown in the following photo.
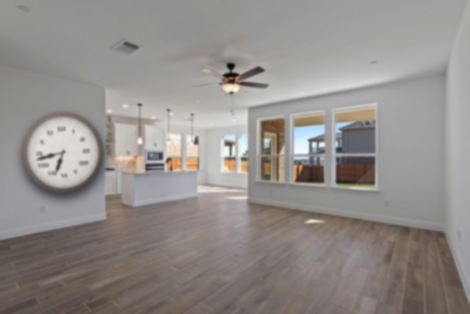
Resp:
6:43
